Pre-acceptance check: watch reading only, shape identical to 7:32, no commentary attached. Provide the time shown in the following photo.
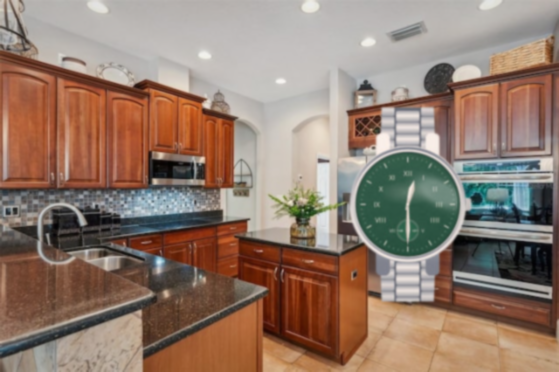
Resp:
12:30
